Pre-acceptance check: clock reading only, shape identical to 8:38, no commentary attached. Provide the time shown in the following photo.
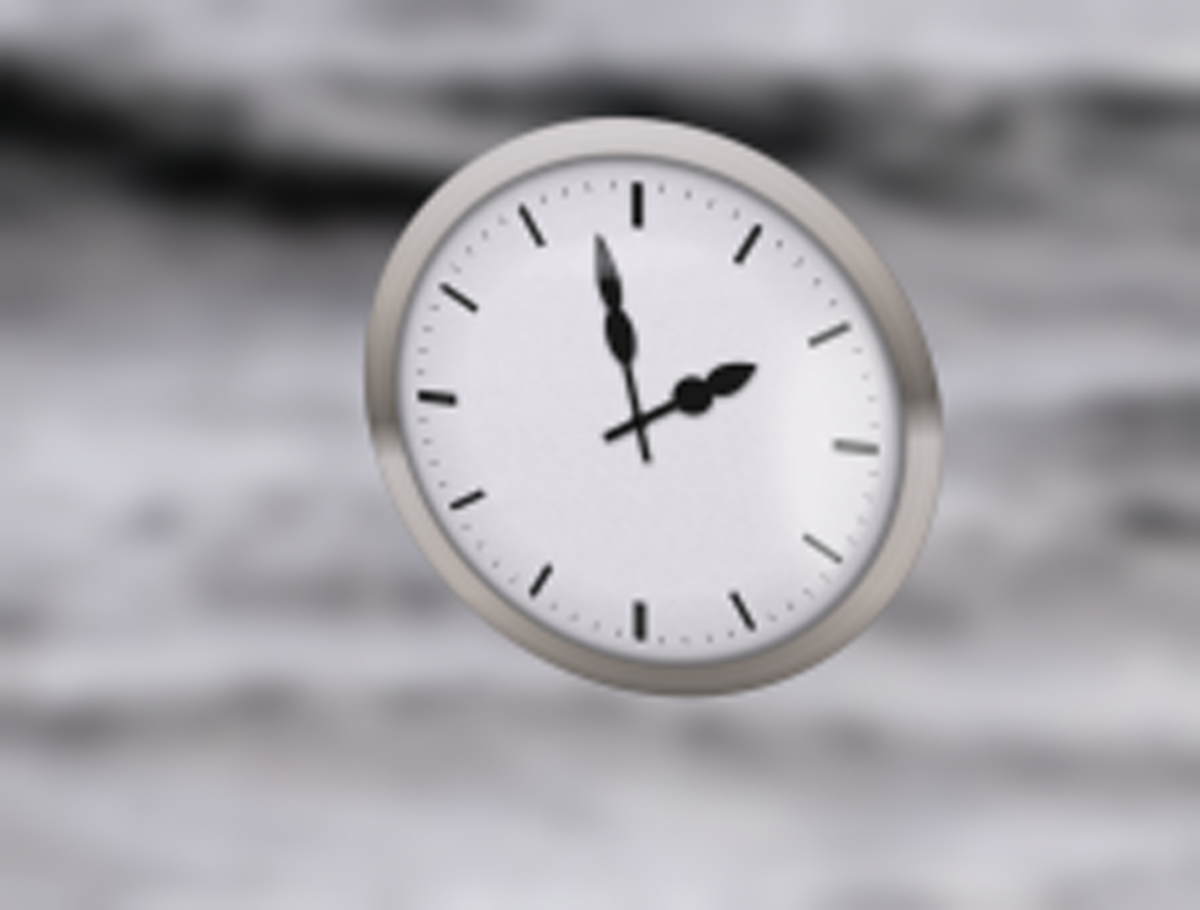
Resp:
1:58
